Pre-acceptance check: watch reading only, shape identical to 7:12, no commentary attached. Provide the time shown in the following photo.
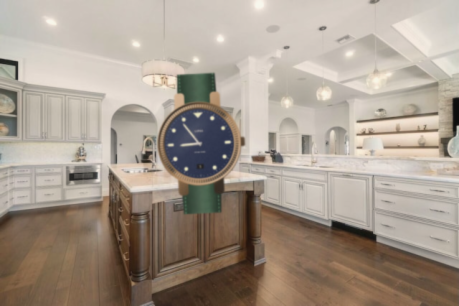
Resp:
8:54
